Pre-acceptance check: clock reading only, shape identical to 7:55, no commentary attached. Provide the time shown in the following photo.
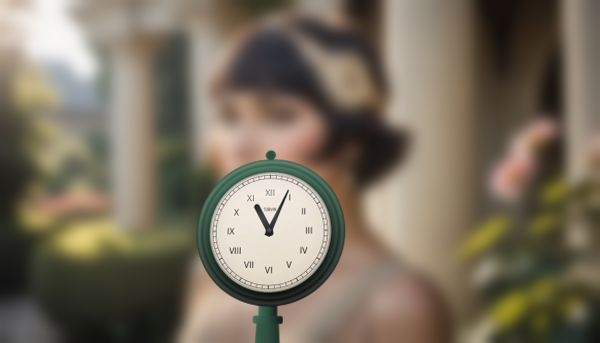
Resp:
11:04
